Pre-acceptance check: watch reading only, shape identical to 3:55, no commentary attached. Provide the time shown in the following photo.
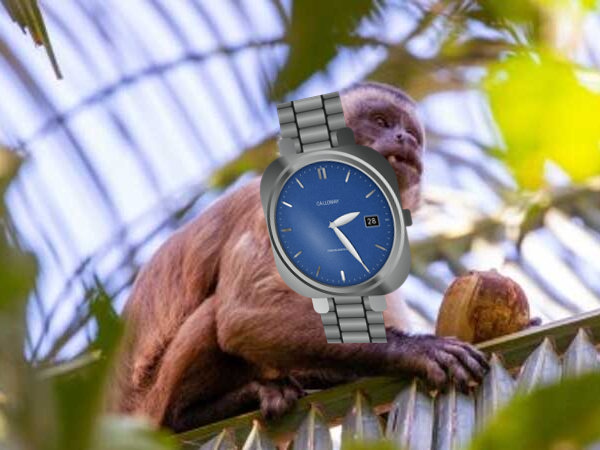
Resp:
2:25
